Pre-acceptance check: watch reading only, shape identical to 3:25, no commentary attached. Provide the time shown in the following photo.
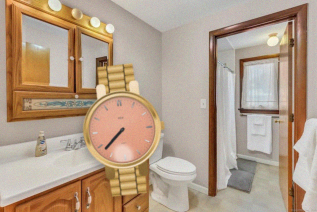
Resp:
7:38
